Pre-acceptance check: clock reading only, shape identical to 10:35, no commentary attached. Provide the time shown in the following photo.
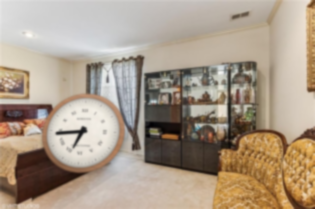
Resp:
6:44
